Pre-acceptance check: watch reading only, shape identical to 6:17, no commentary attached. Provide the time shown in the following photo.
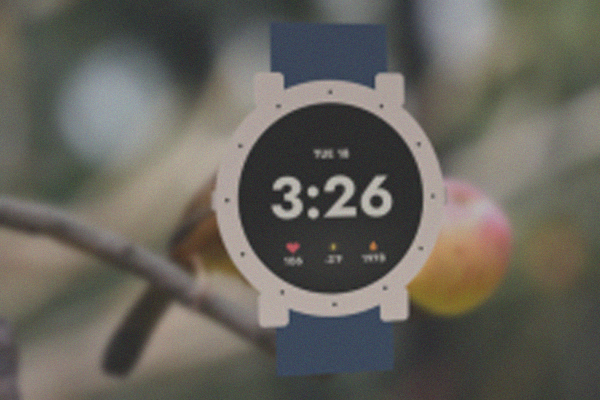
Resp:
3:26
